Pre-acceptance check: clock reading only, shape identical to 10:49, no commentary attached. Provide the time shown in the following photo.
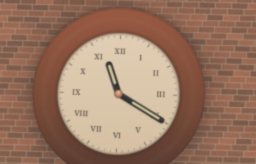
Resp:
11:20
